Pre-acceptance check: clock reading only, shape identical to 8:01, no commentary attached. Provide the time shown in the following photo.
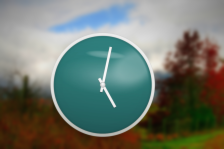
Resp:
5:02
